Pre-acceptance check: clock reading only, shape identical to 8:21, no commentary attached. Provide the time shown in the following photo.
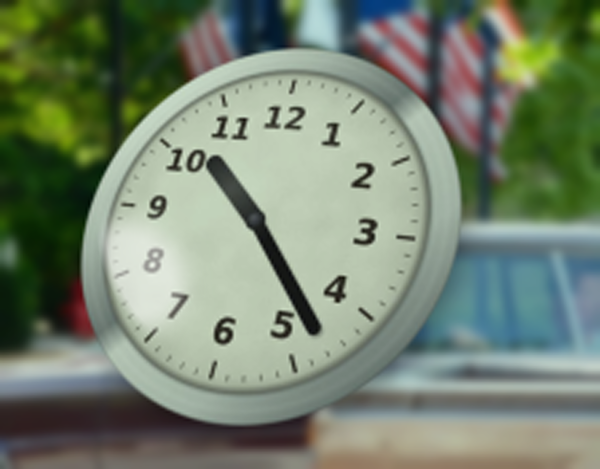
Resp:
10:23
